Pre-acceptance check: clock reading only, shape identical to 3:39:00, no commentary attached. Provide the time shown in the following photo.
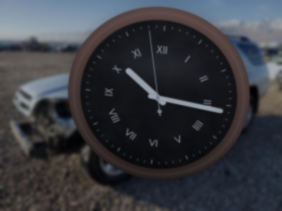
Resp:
10:15:58
